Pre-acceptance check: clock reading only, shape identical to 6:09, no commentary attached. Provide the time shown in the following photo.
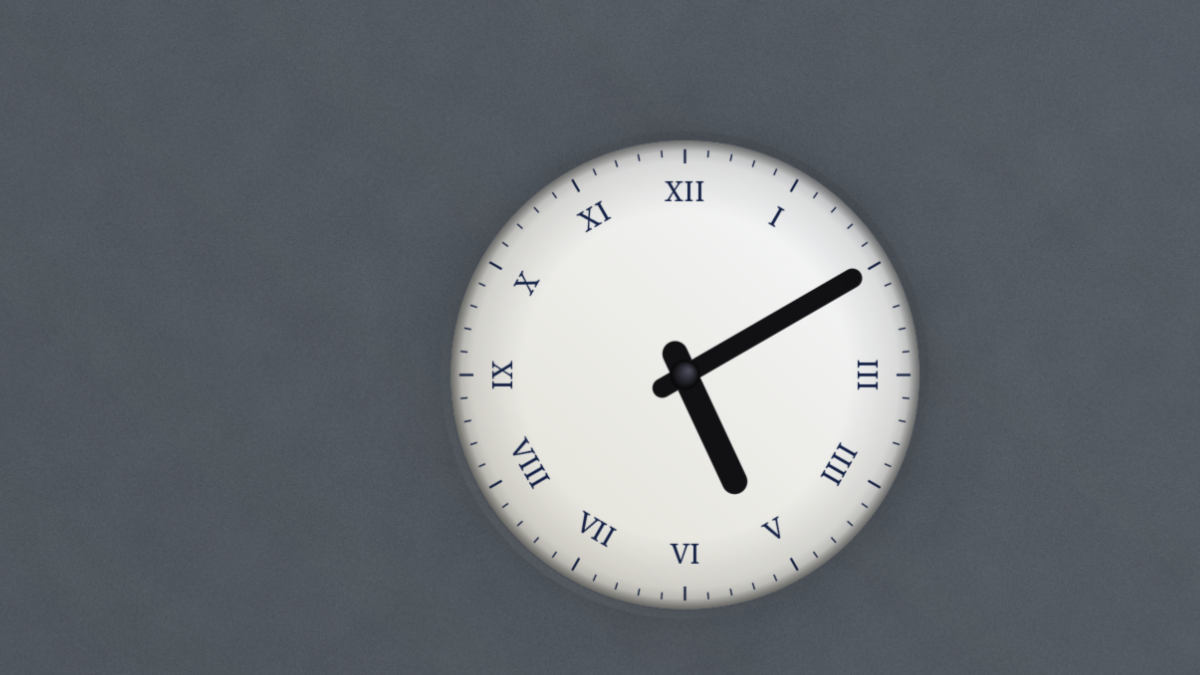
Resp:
5:10
